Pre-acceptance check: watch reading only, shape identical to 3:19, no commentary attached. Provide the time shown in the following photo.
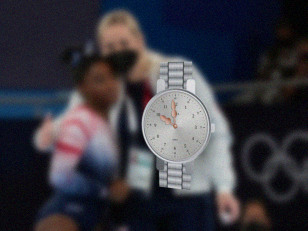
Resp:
9:59
